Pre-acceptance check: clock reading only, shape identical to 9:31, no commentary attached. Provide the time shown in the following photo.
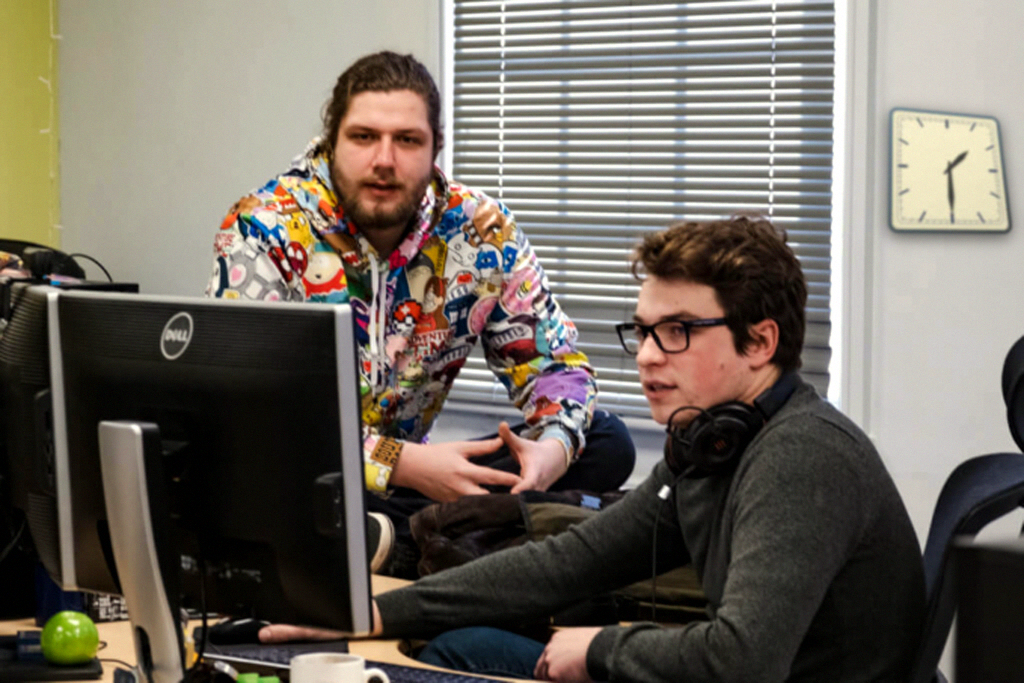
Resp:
1:30
